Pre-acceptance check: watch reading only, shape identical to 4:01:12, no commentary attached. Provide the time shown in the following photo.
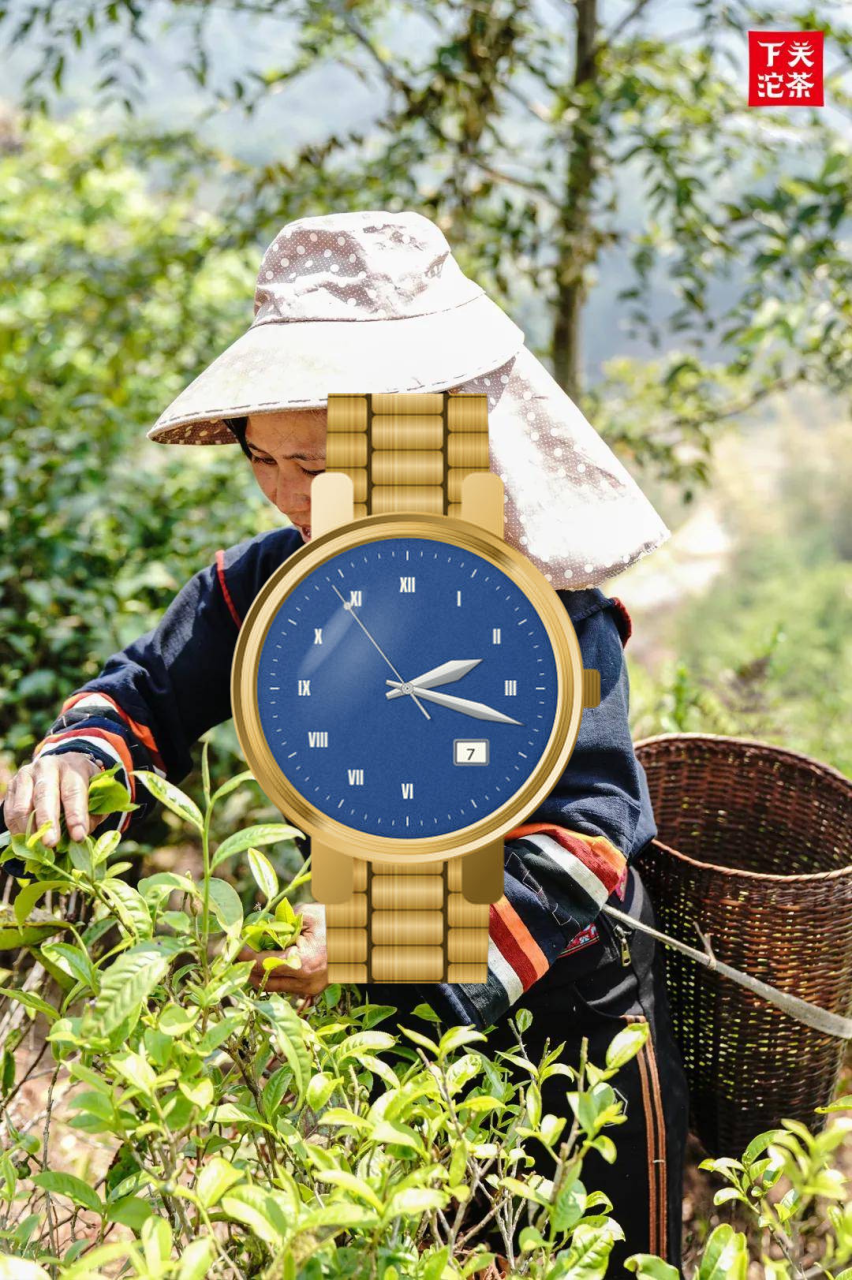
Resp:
2:17:54
